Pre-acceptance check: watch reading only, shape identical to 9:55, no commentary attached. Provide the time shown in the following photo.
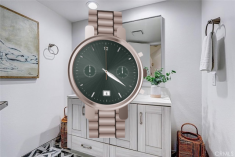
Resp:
4:21
